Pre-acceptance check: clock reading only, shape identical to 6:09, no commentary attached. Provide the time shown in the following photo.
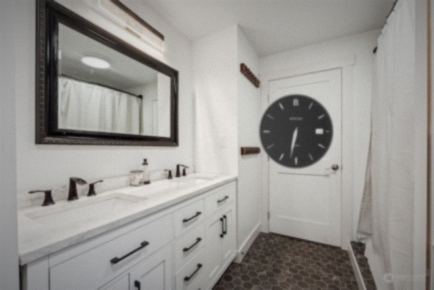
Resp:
6:32
